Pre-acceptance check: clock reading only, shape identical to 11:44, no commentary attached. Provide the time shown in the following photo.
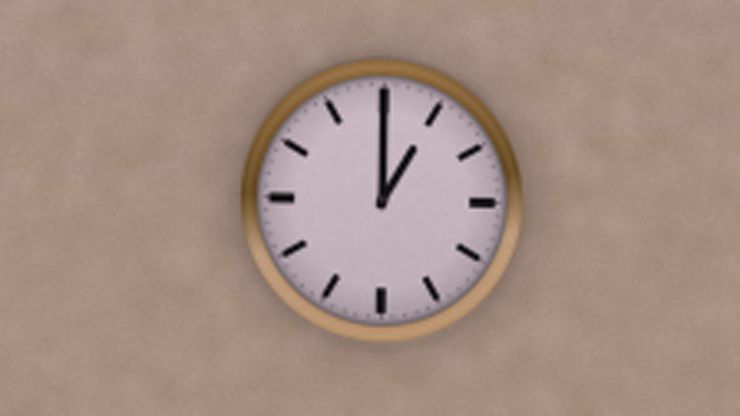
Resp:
1:00
